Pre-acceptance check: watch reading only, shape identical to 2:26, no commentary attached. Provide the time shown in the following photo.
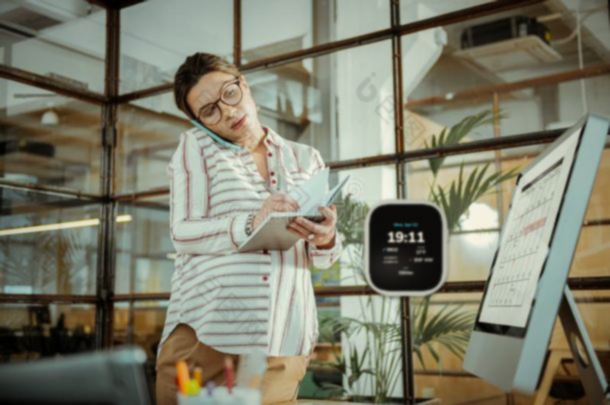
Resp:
19:11
